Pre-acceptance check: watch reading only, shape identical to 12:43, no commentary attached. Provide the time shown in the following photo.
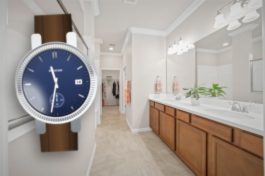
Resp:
11:32
